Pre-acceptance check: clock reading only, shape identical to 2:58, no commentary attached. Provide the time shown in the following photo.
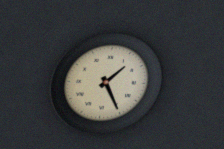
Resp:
1:25
